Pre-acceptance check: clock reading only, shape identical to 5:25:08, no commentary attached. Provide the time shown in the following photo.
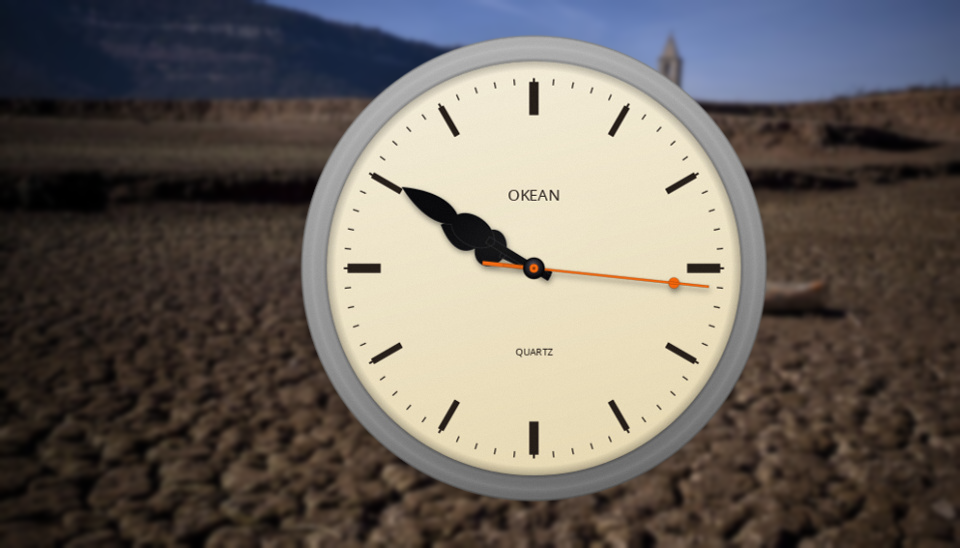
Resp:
9:50:16
